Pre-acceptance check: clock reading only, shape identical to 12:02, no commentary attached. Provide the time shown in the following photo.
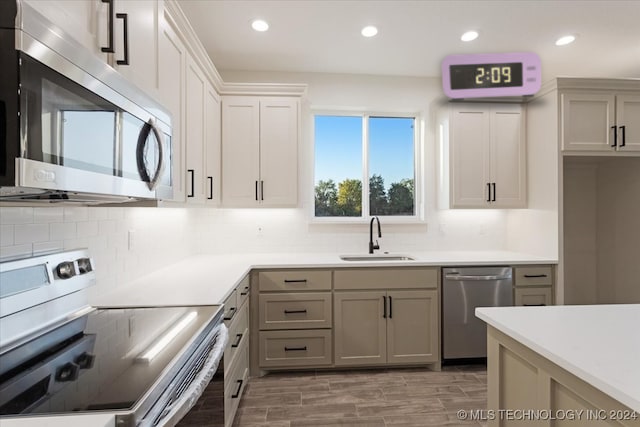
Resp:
2:09
